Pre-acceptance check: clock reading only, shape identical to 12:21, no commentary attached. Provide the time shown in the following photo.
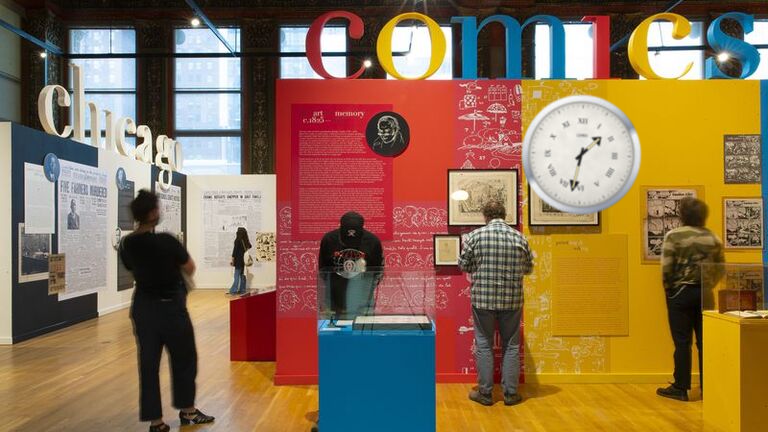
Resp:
1:32
